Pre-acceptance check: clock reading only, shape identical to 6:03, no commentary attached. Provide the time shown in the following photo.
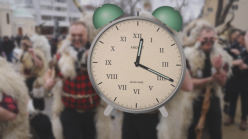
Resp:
12:19
